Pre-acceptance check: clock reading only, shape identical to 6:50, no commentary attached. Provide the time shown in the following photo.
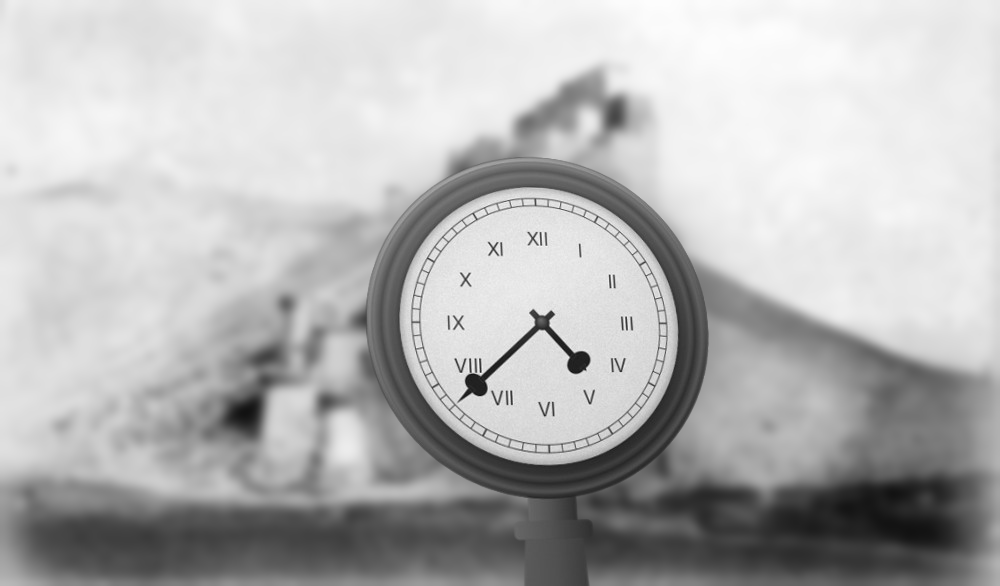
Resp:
4:38
